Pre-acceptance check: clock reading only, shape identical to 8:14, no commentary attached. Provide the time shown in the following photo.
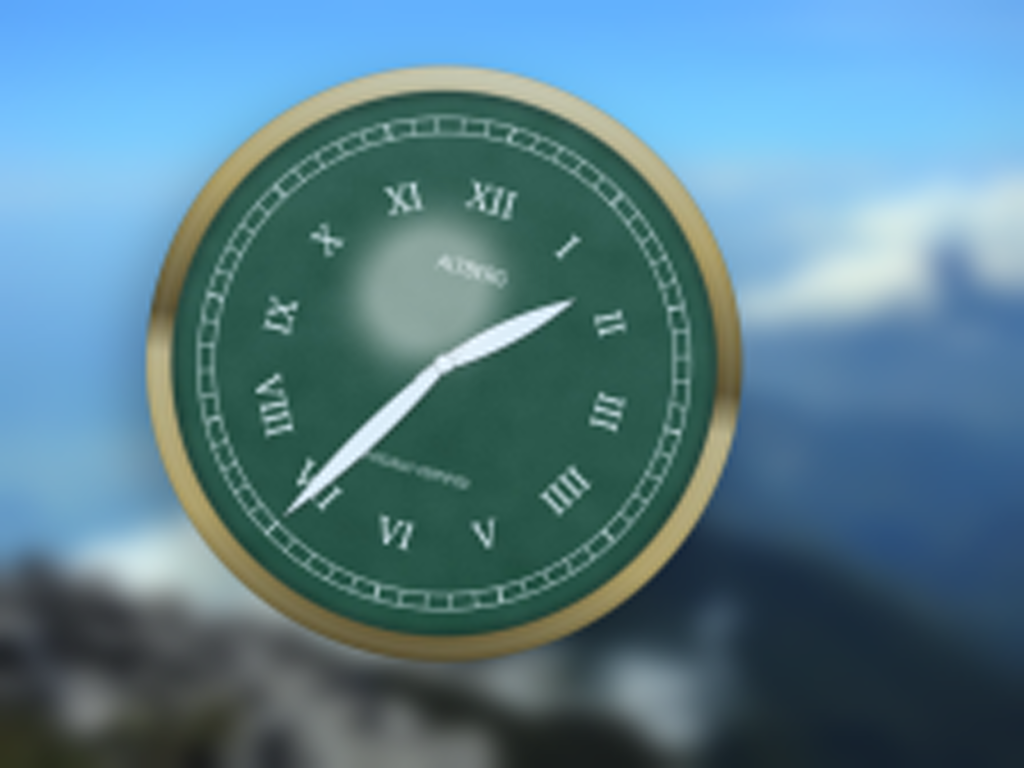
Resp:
1:35
